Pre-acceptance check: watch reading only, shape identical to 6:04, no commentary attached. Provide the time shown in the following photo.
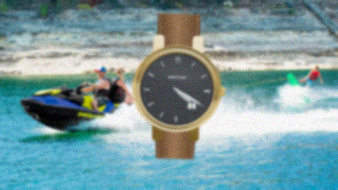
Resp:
4:20
